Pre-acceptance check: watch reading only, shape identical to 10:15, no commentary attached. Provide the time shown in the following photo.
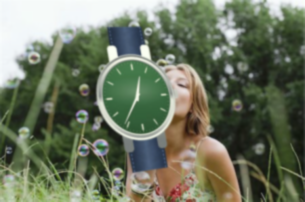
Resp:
12:36
